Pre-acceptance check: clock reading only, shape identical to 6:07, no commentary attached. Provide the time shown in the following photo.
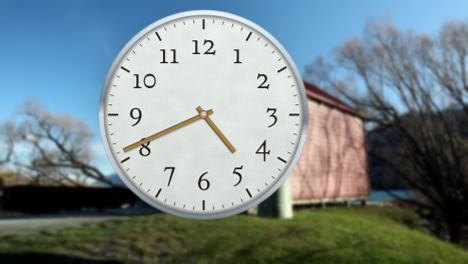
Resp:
4:41
